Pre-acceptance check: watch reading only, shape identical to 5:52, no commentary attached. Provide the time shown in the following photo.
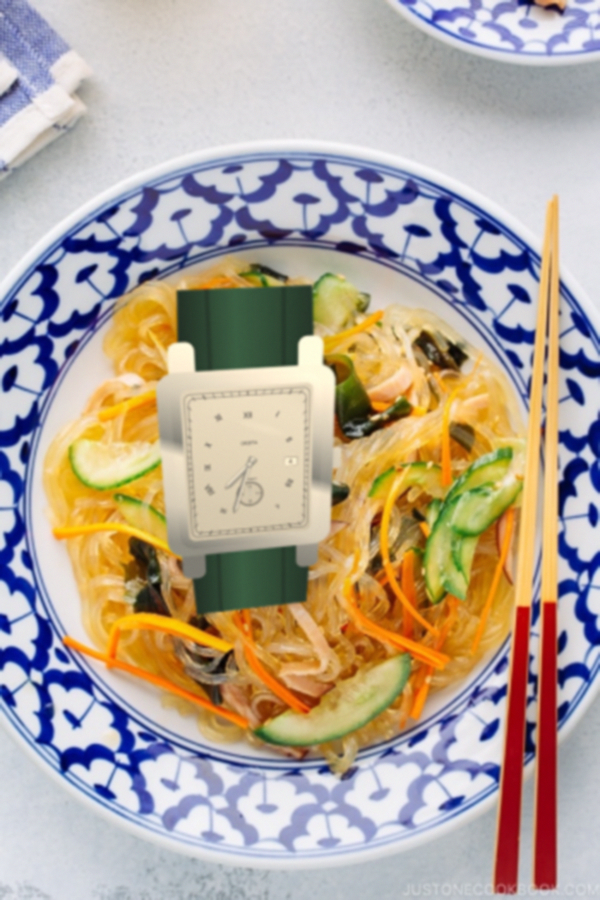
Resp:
7:33
